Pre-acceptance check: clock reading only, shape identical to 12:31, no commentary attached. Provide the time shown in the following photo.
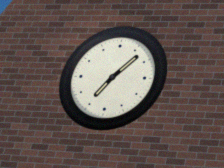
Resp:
7:07
